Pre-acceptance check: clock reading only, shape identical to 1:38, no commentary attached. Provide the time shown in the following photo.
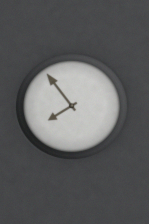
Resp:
7:54
